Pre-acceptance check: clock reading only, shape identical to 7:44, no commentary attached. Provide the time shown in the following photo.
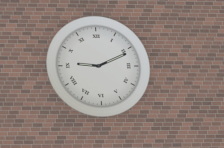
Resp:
9:11
